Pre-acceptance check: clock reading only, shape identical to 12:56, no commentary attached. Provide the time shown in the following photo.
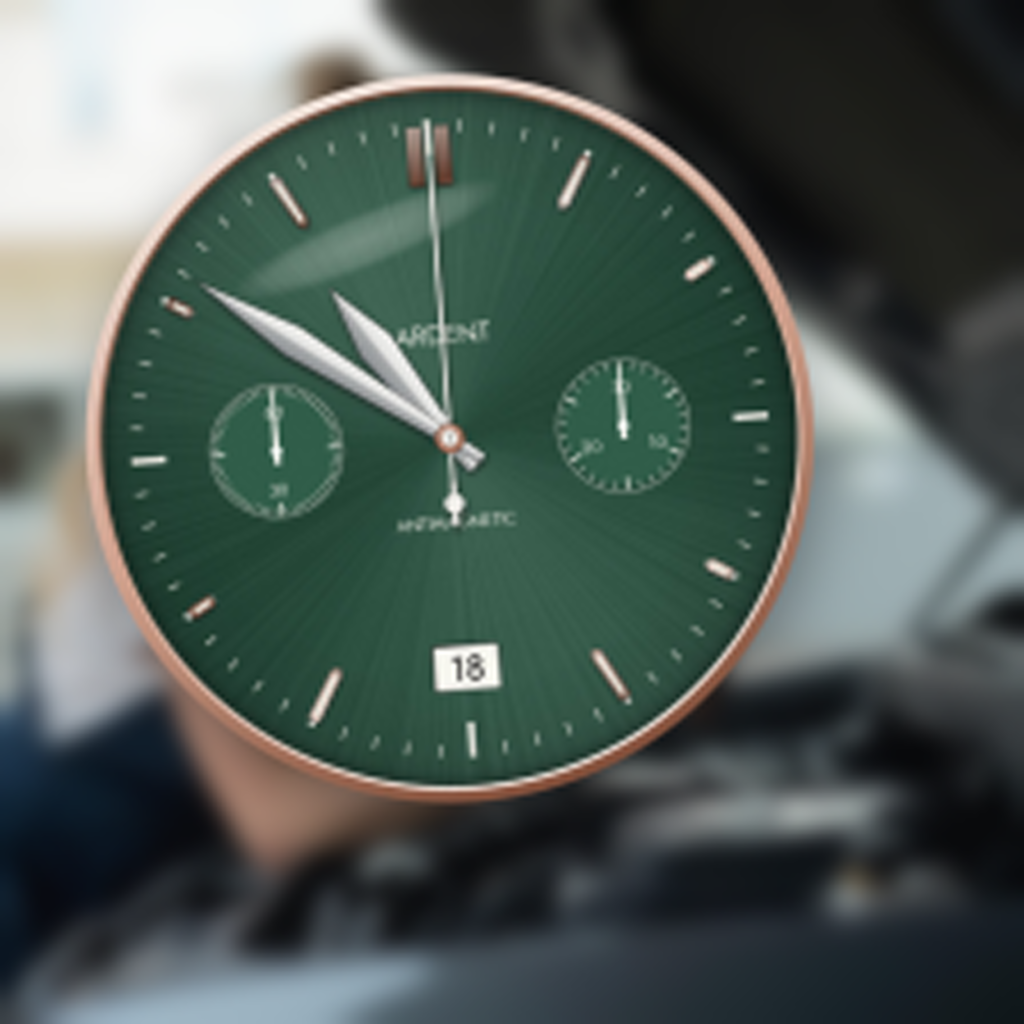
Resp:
10:51
